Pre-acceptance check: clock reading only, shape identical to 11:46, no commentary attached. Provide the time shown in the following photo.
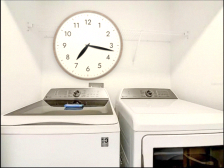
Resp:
7:17
